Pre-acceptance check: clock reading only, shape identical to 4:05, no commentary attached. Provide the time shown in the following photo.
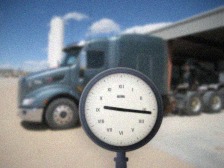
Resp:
9:16
